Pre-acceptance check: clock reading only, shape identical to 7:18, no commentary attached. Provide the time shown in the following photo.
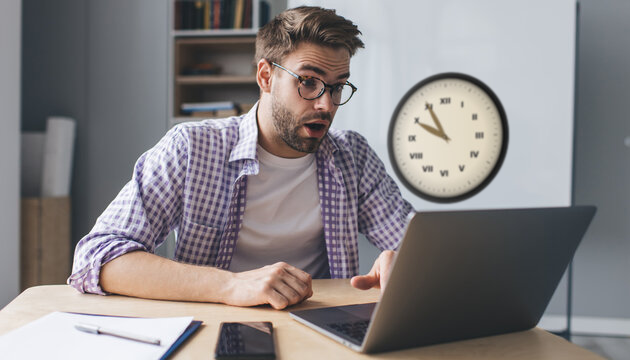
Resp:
9:55
